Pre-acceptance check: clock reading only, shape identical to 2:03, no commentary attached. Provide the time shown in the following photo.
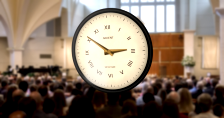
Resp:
2:51
